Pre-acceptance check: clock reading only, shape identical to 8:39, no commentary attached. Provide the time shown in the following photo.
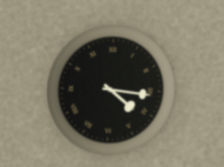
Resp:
4:16
